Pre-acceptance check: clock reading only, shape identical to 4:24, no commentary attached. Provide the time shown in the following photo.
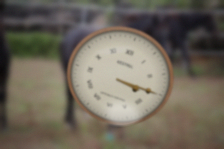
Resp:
3:15
